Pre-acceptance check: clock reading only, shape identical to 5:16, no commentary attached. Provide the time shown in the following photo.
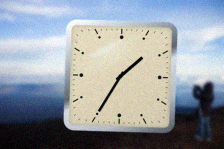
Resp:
1:35
